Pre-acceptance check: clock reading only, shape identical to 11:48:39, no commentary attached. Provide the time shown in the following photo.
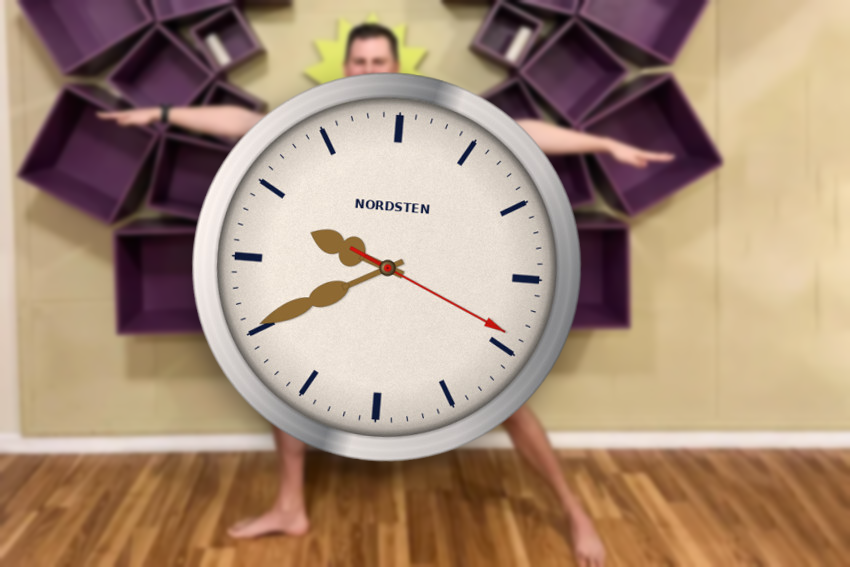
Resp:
9:40:19
